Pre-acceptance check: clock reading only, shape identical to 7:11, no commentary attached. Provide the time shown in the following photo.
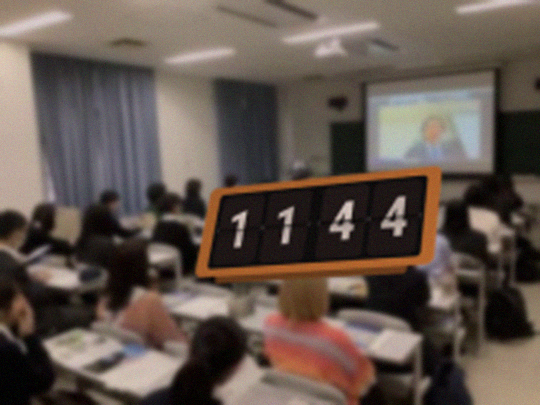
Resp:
11:44
